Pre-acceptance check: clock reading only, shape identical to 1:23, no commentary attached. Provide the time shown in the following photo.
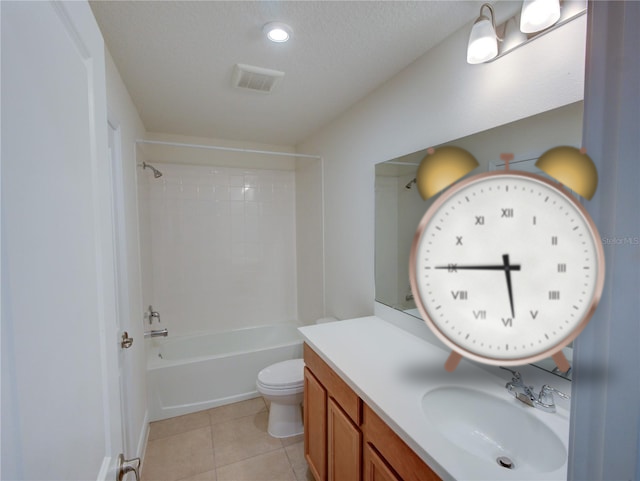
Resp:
5:45
